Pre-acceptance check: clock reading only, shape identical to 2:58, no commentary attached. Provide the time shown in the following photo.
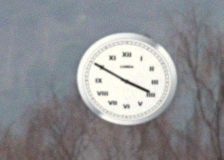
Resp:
3:50
